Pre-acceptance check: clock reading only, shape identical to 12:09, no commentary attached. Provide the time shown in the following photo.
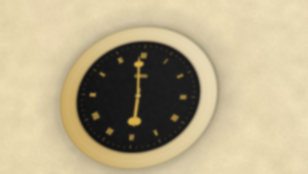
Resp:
5:59
